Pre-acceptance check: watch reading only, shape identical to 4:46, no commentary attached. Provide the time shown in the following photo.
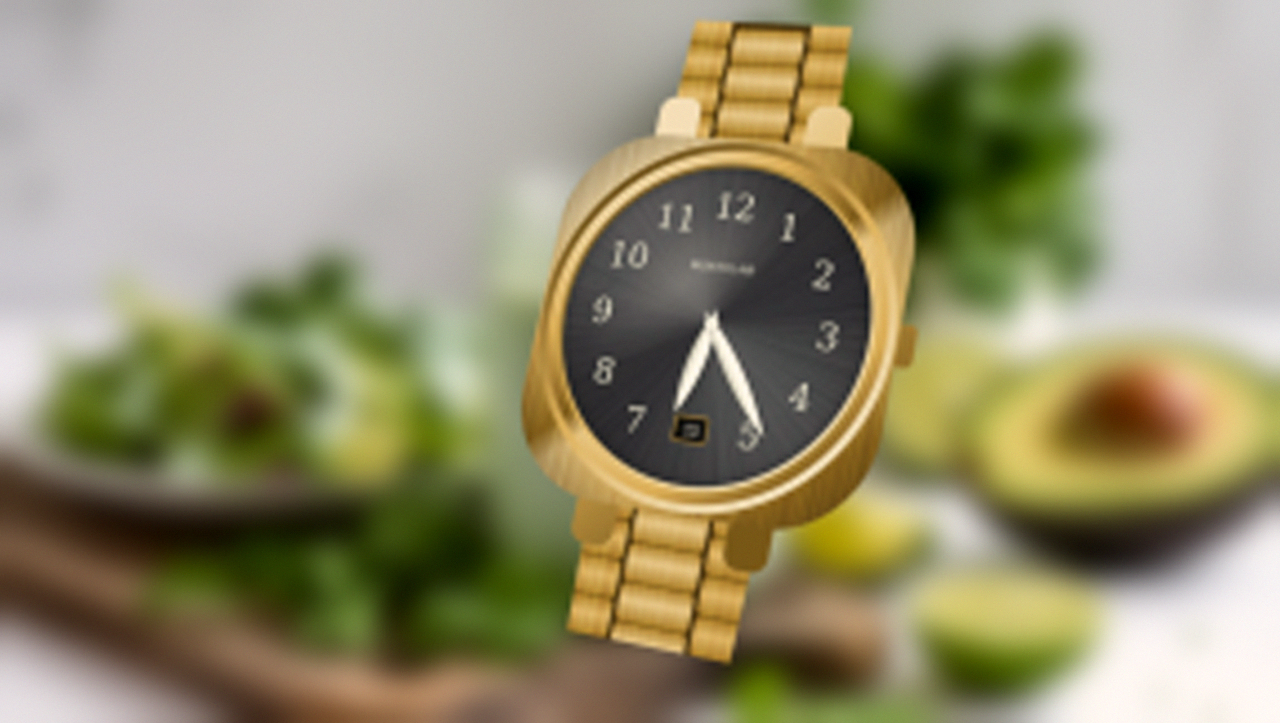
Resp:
6:24
